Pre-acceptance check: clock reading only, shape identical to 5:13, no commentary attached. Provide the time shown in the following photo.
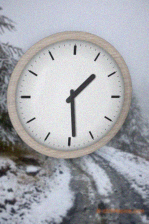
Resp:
1:29
